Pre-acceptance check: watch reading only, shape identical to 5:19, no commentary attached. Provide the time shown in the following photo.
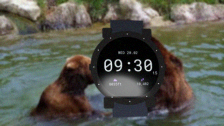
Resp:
9:30
